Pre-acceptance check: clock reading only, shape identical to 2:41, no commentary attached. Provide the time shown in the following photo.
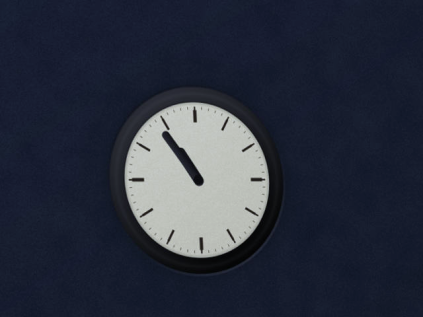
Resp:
10:54
